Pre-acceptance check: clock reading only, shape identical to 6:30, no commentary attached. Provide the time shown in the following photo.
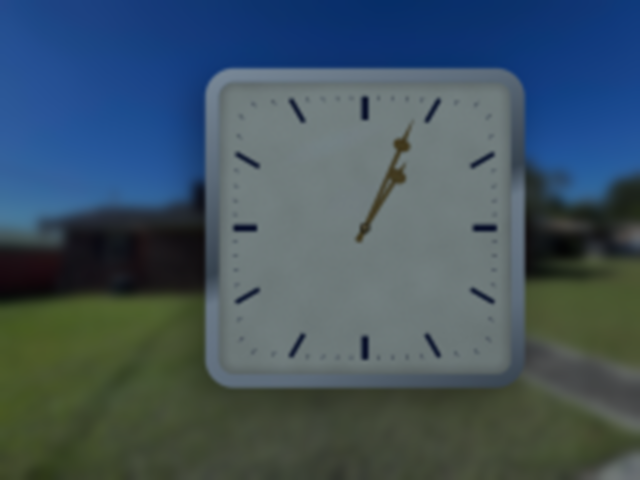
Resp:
1:04
